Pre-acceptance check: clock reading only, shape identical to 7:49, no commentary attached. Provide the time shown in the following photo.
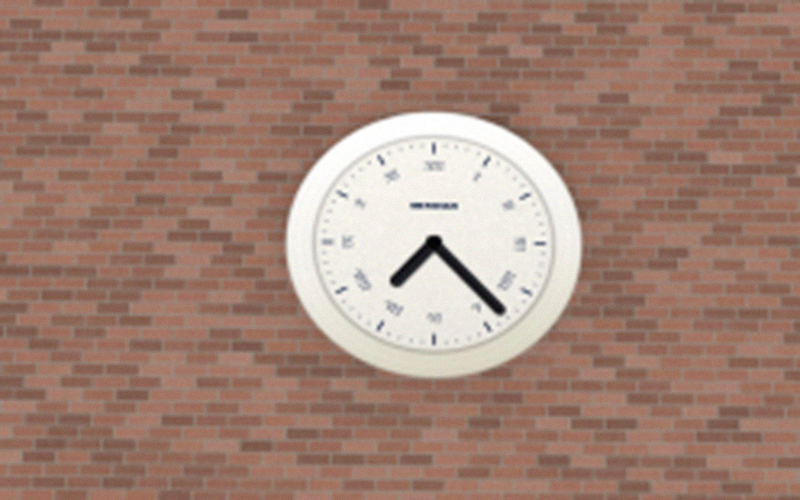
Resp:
7:23
